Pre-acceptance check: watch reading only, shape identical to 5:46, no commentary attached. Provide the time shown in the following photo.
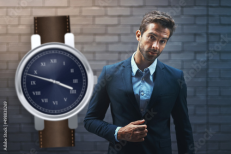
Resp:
3:48
